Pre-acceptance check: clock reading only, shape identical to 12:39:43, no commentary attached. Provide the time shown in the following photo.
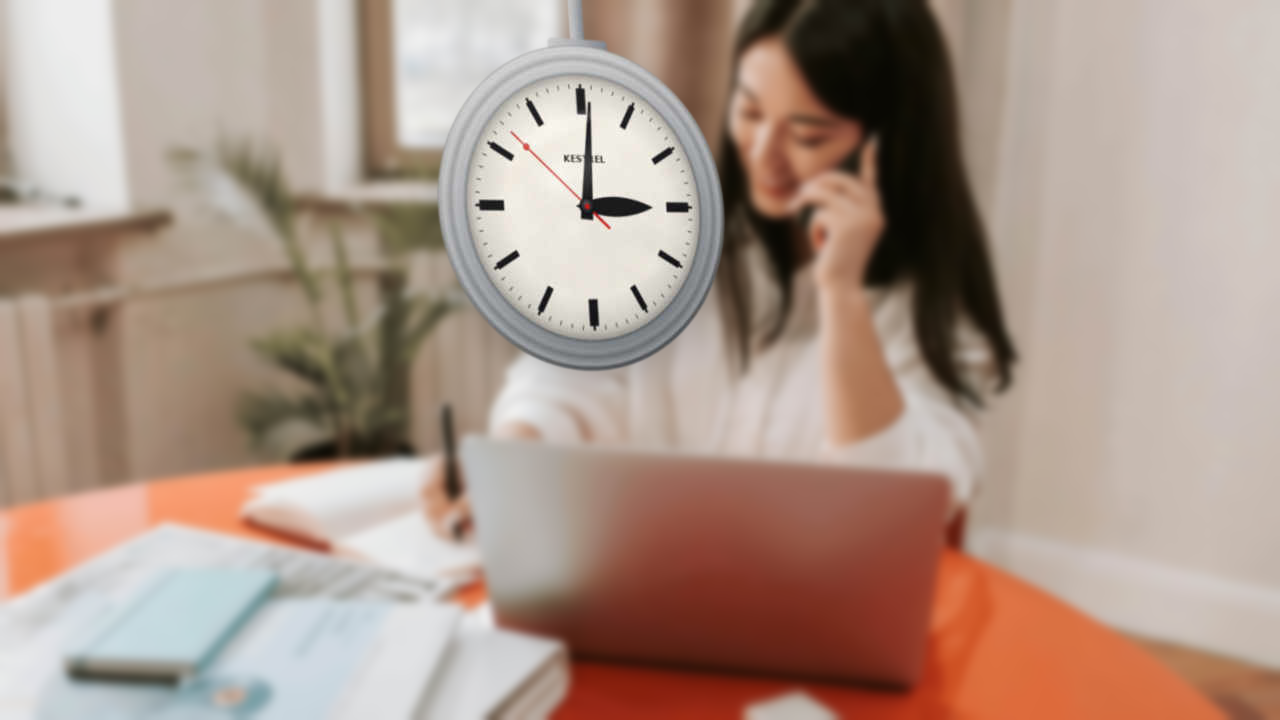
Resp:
3:00:52
